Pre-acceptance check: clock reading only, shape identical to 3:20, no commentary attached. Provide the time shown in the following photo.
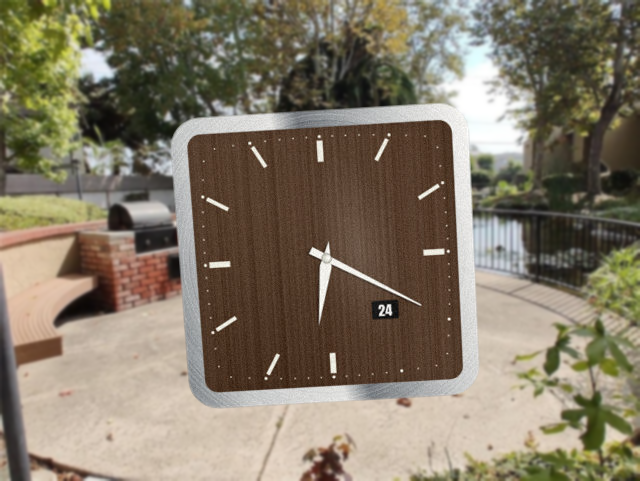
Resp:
6:20
